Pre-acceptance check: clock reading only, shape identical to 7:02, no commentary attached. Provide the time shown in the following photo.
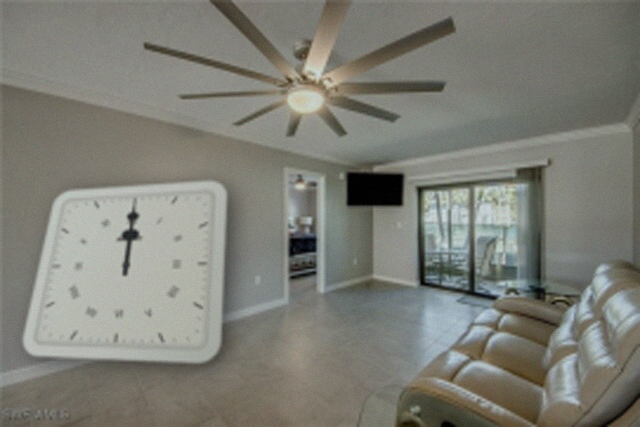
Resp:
12:00
